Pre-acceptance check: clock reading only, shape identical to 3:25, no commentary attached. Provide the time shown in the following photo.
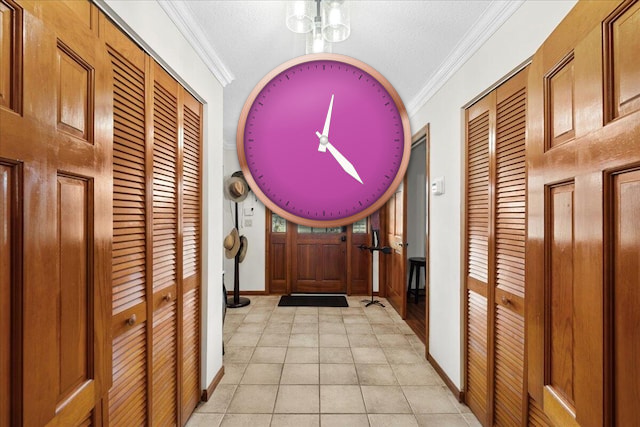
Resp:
12:23
